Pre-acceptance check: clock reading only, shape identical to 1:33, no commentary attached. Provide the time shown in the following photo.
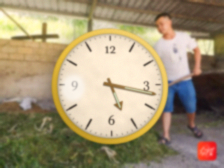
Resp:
5:17
